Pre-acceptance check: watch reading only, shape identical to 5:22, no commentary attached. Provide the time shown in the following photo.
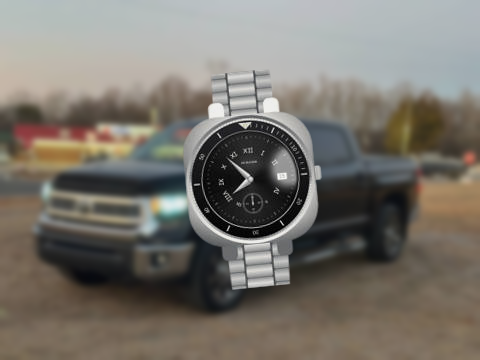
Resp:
7:53
